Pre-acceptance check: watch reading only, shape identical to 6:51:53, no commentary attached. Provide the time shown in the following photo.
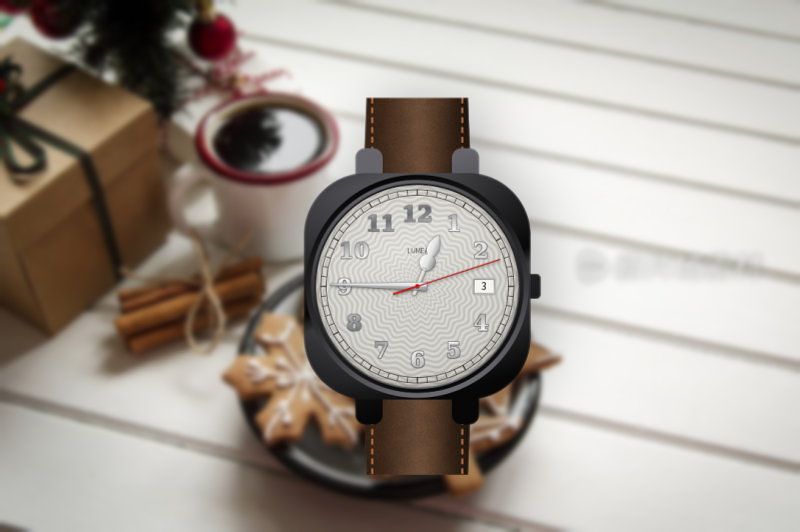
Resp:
12:45:12
